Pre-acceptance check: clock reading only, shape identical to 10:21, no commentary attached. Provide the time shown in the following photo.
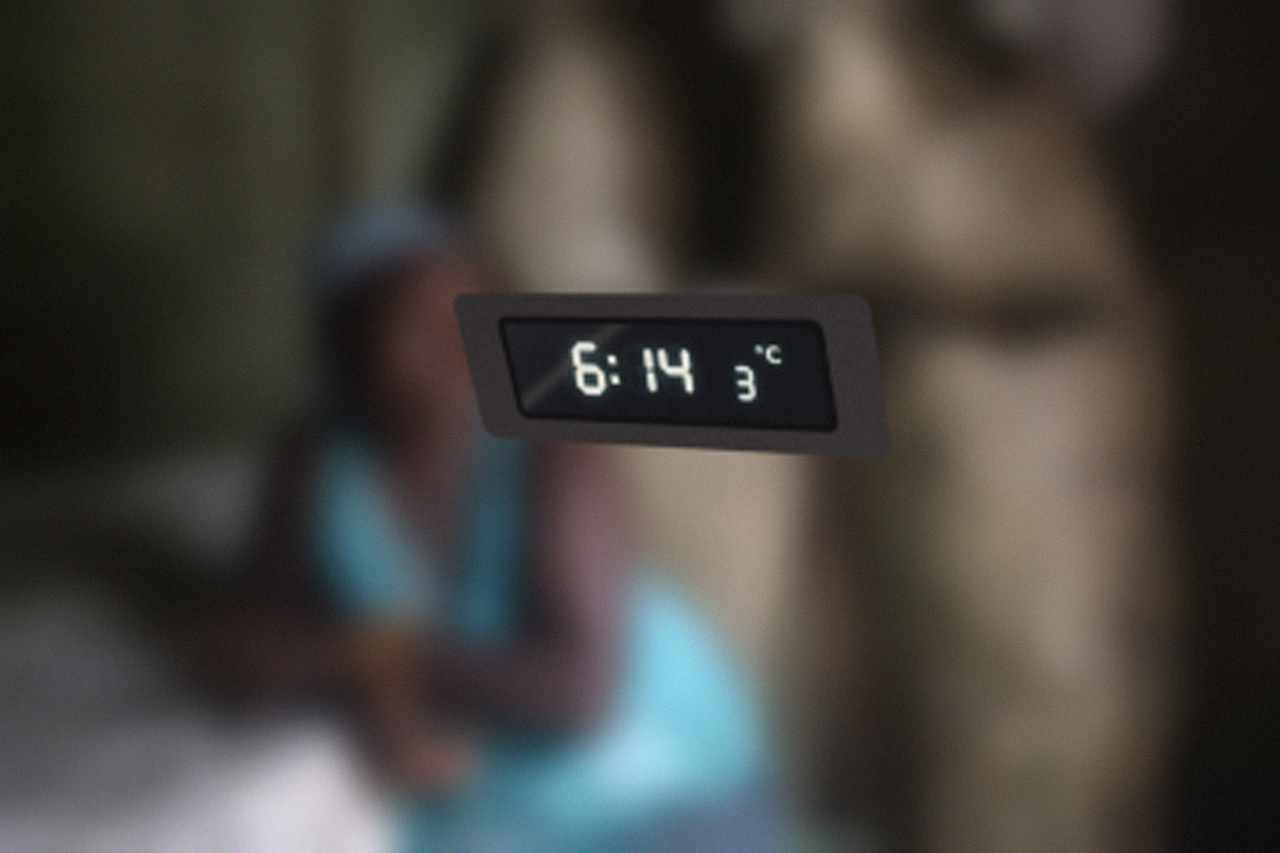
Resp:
6:14
